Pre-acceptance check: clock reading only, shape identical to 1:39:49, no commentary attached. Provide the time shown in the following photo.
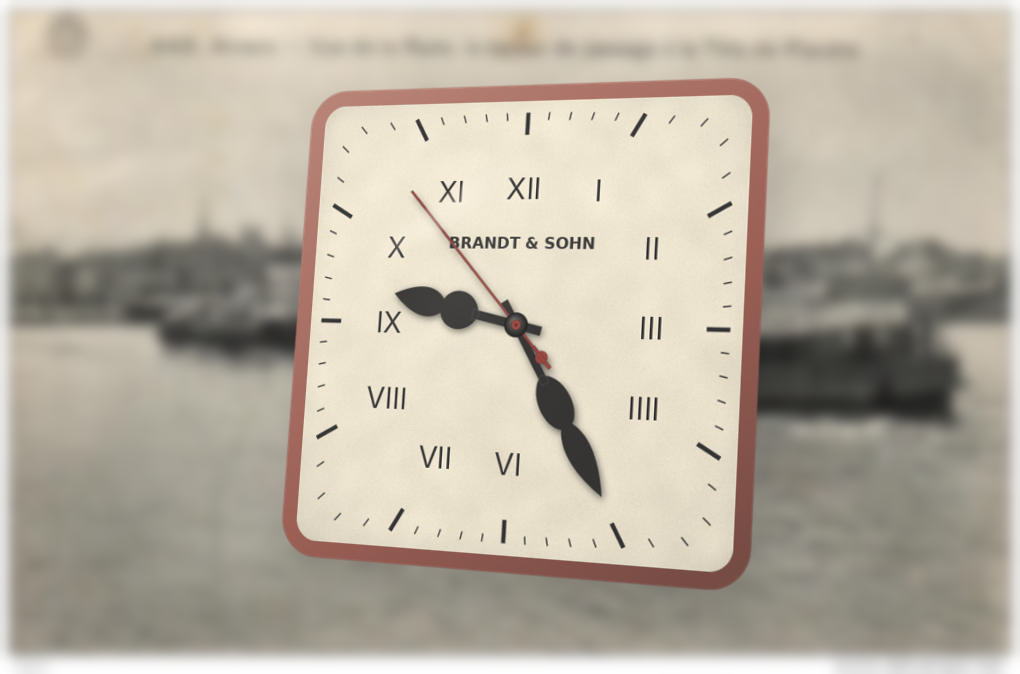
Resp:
9:24:53
